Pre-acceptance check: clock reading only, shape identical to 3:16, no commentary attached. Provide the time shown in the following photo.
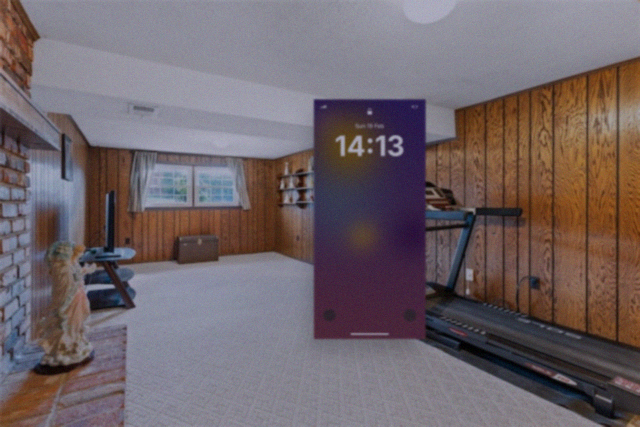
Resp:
14:13
